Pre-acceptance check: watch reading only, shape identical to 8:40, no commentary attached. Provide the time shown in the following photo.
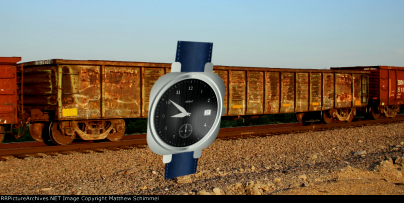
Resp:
8:51
